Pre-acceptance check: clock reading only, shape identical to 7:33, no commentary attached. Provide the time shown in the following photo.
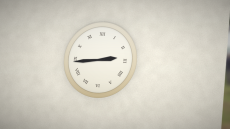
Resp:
2:44
